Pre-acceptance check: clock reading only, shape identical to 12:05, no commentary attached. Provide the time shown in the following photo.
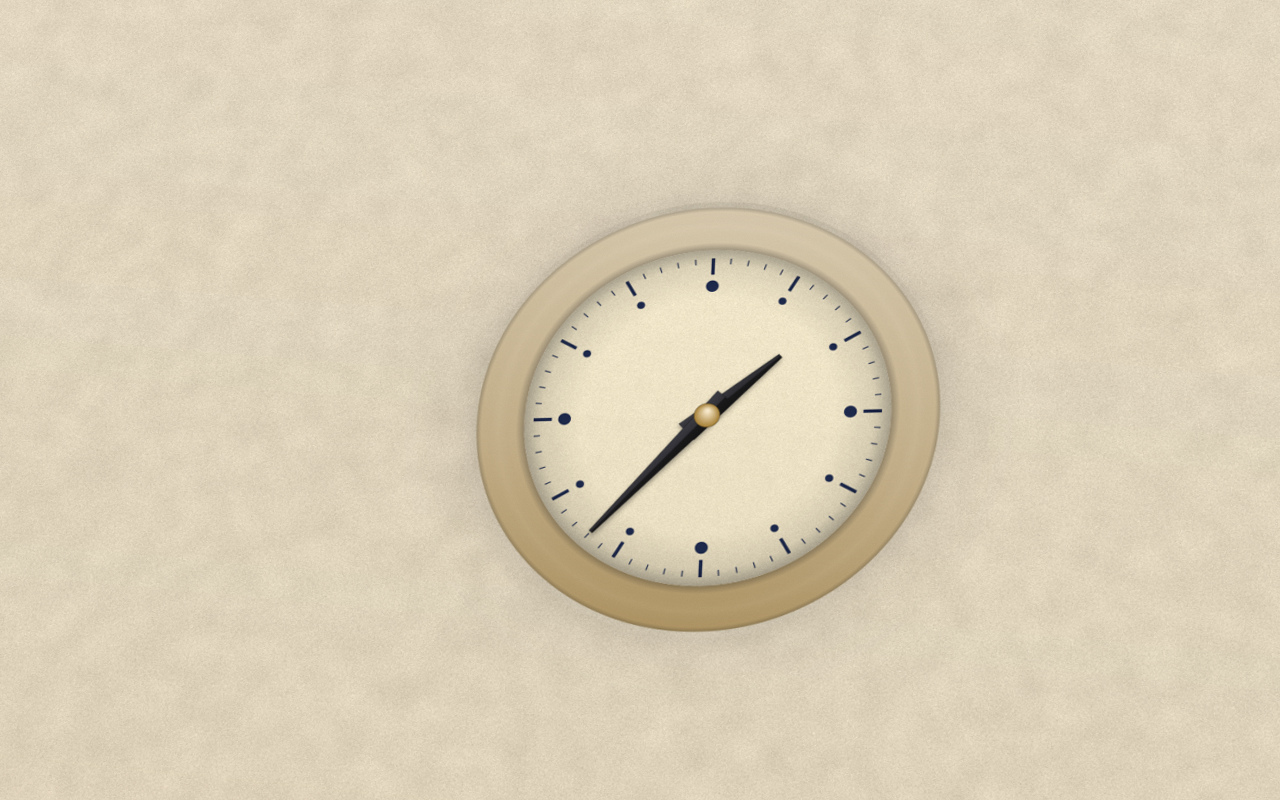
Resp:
1:37
